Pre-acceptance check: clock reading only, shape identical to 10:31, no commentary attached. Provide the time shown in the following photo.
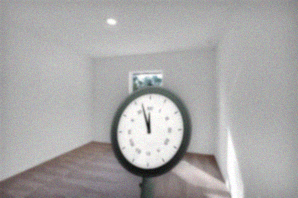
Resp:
11:57
